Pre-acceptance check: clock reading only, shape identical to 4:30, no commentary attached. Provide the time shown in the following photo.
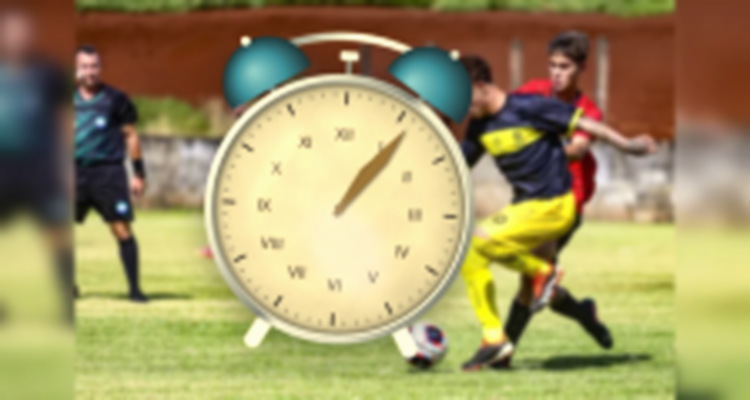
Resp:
1:06
